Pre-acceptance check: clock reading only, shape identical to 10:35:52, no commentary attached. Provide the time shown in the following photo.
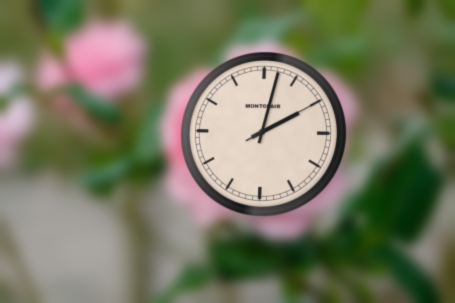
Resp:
2:02:10
